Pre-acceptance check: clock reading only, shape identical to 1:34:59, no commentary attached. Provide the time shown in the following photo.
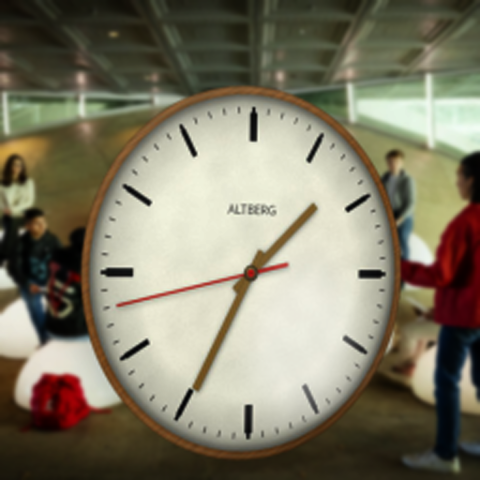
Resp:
1:34:43
